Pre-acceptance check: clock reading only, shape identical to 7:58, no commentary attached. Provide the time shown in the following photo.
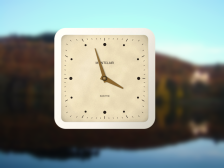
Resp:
3:57
